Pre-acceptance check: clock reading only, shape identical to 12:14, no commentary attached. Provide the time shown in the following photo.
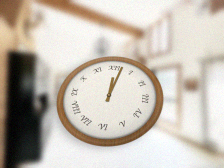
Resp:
12:02
